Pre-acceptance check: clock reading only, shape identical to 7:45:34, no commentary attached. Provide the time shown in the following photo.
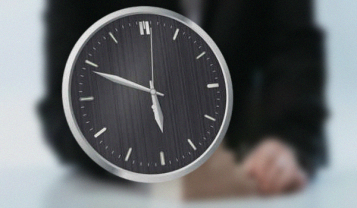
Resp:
5:49:01
